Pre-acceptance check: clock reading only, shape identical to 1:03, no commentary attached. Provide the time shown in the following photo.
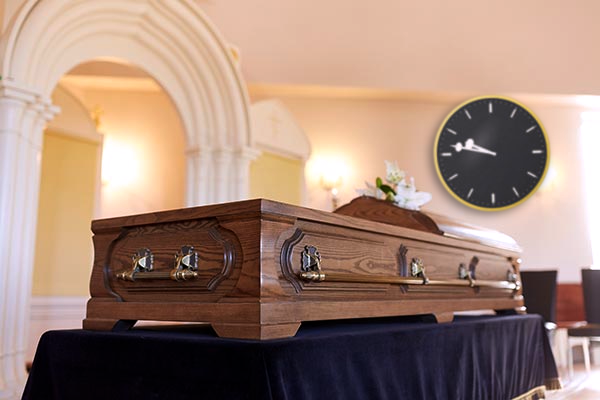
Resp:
9:47
